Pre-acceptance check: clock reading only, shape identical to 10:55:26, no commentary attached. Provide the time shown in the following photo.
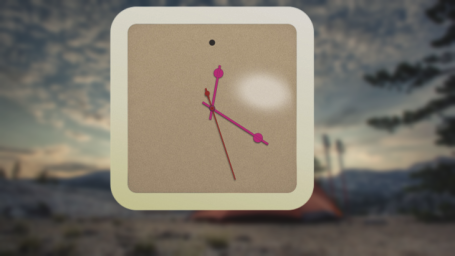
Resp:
12:20:27
